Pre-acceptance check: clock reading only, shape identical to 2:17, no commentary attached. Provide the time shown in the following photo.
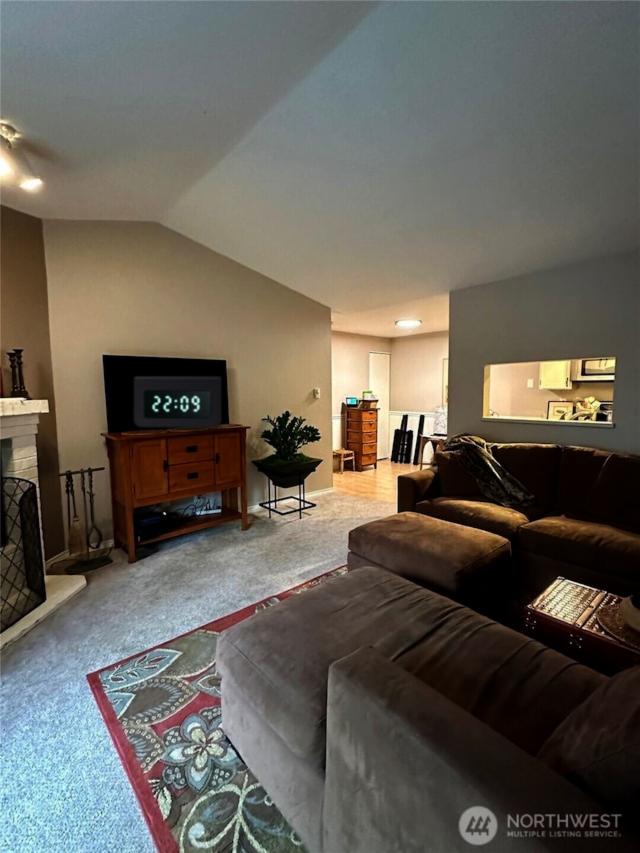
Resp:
22:09
